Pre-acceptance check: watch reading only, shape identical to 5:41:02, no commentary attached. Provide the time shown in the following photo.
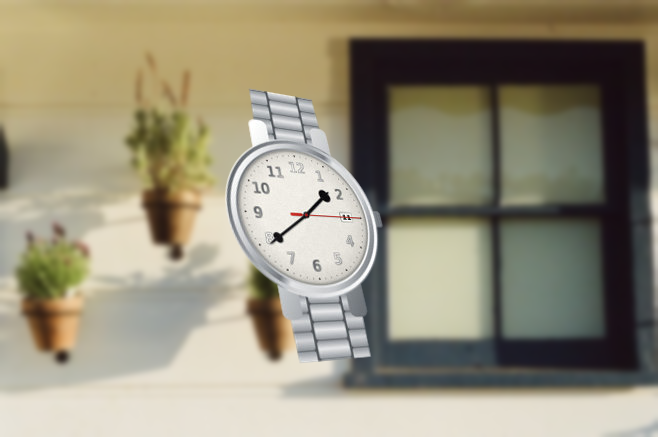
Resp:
1:39:15
